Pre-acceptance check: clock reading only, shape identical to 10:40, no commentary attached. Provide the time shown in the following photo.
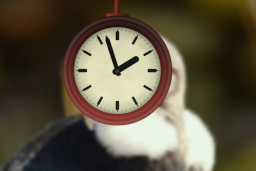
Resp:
1:57
